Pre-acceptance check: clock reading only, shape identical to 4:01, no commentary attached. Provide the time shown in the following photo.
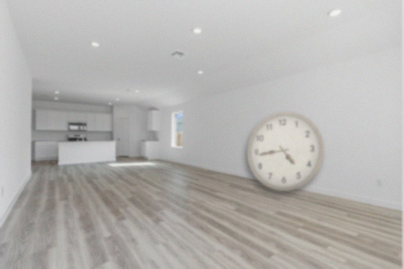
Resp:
4:44
